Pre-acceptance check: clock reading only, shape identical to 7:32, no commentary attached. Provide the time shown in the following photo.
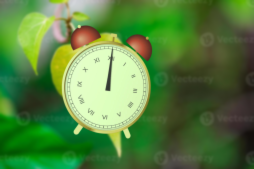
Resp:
12:00
